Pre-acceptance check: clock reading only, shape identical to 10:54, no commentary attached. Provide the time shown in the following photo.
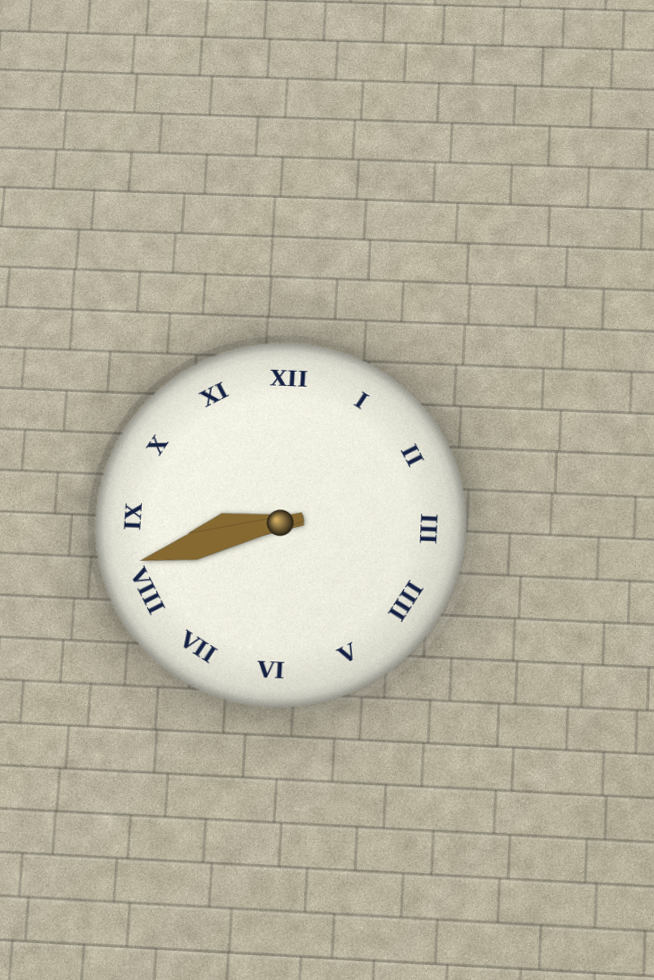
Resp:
8:42
